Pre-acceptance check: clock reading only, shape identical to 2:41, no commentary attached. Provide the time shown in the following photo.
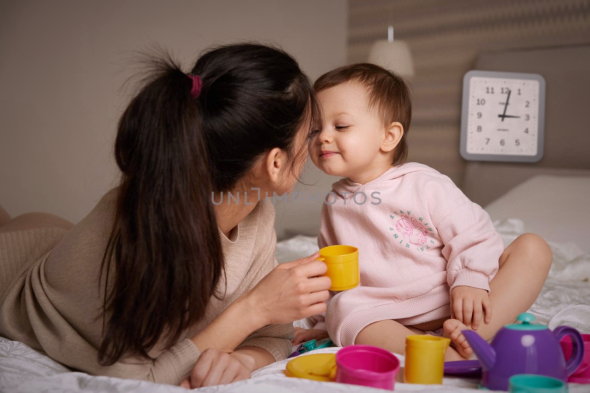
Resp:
3:02
